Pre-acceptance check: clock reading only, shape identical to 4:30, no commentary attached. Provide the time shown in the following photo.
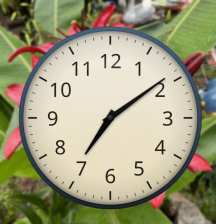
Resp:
7:09
